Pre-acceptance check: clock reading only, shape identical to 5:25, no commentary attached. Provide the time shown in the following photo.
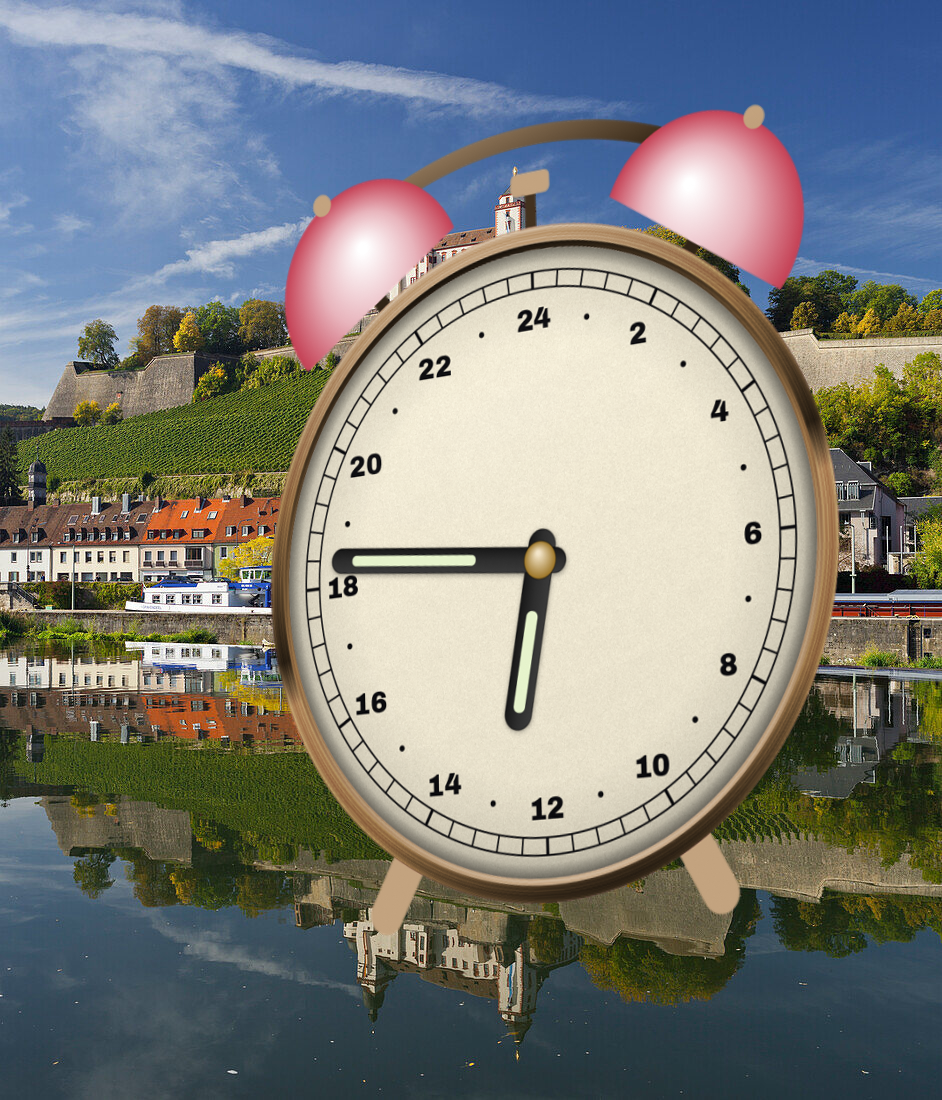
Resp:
12:46
